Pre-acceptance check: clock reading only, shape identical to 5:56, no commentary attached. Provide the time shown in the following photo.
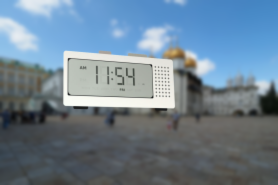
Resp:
11:54
